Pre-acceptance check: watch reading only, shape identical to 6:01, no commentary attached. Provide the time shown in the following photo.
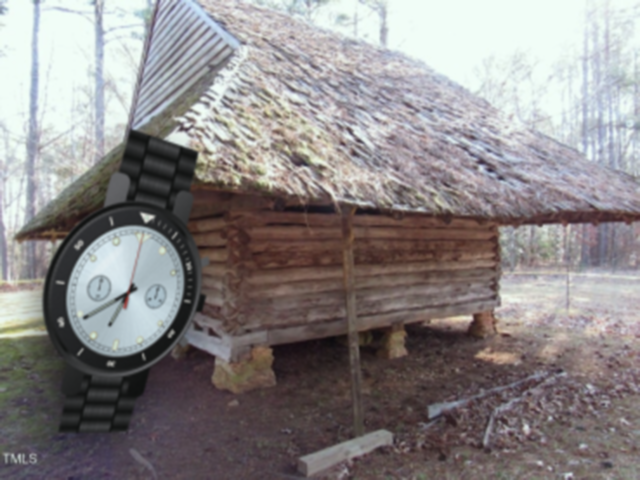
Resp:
6:39
